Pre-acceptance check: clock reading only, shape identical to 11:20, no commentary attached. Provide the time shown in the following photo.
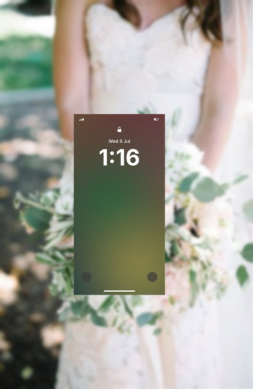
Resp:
1:16
